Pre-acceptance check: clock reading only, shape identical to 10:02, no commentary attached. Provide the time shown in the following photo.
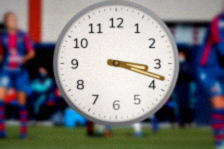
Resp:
3:18
